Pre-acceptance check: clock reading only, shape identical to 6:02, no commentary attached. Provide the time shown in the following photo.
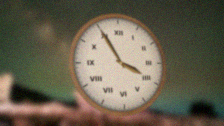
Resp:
3:55
